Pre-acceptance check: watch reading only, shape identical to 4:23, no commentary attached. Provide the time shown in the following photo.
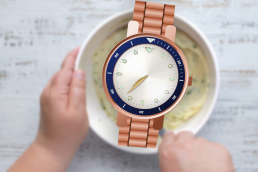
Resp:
7:37
